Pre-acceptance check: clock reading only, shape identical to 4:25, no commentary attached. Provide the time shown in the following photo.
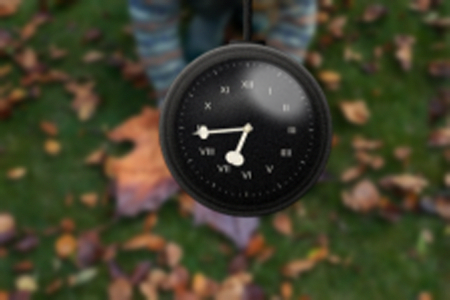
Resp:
6:44
